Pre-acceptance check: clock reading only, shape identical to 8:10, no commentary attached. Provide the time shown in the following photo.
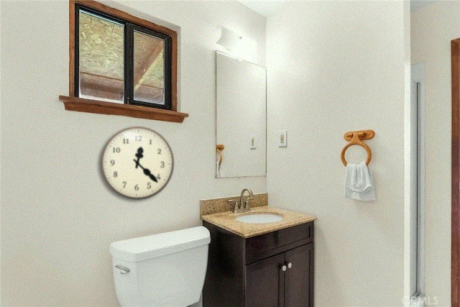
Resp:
12:22
